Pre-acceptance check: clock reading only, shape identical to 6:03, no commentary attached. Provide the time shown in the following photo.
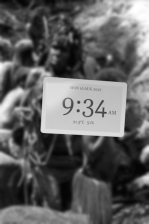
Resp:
9:34
